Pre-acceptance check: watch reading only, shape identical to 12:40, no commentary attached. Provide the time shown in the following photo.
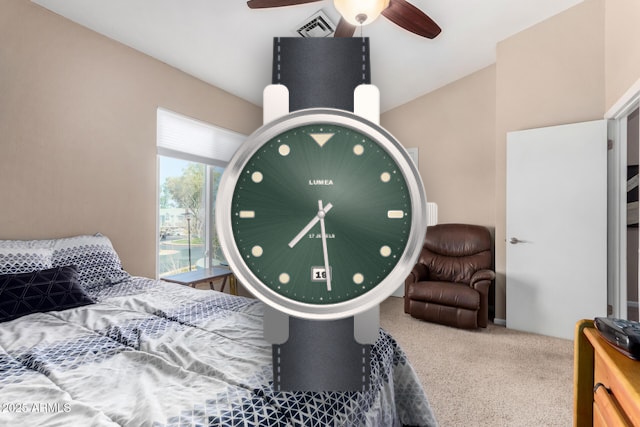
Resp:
7:29
